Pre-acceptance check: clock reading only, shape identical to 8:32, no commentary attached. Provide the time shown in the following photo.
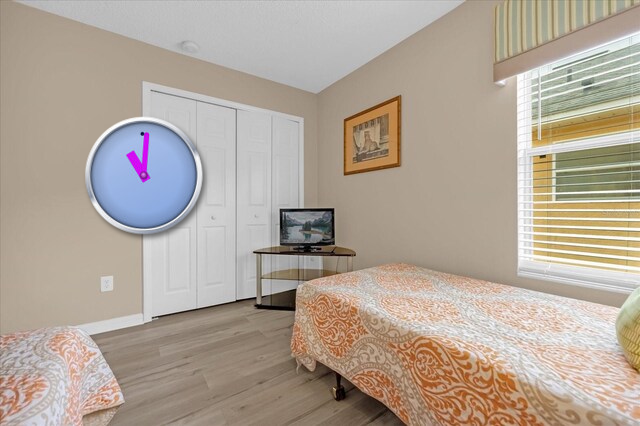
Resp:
11:01
